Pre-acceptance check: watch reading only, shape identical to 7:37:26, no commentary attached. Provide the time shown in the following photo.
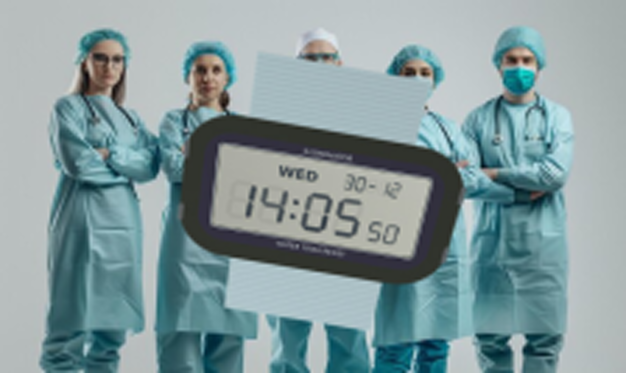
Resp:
14:05:50
